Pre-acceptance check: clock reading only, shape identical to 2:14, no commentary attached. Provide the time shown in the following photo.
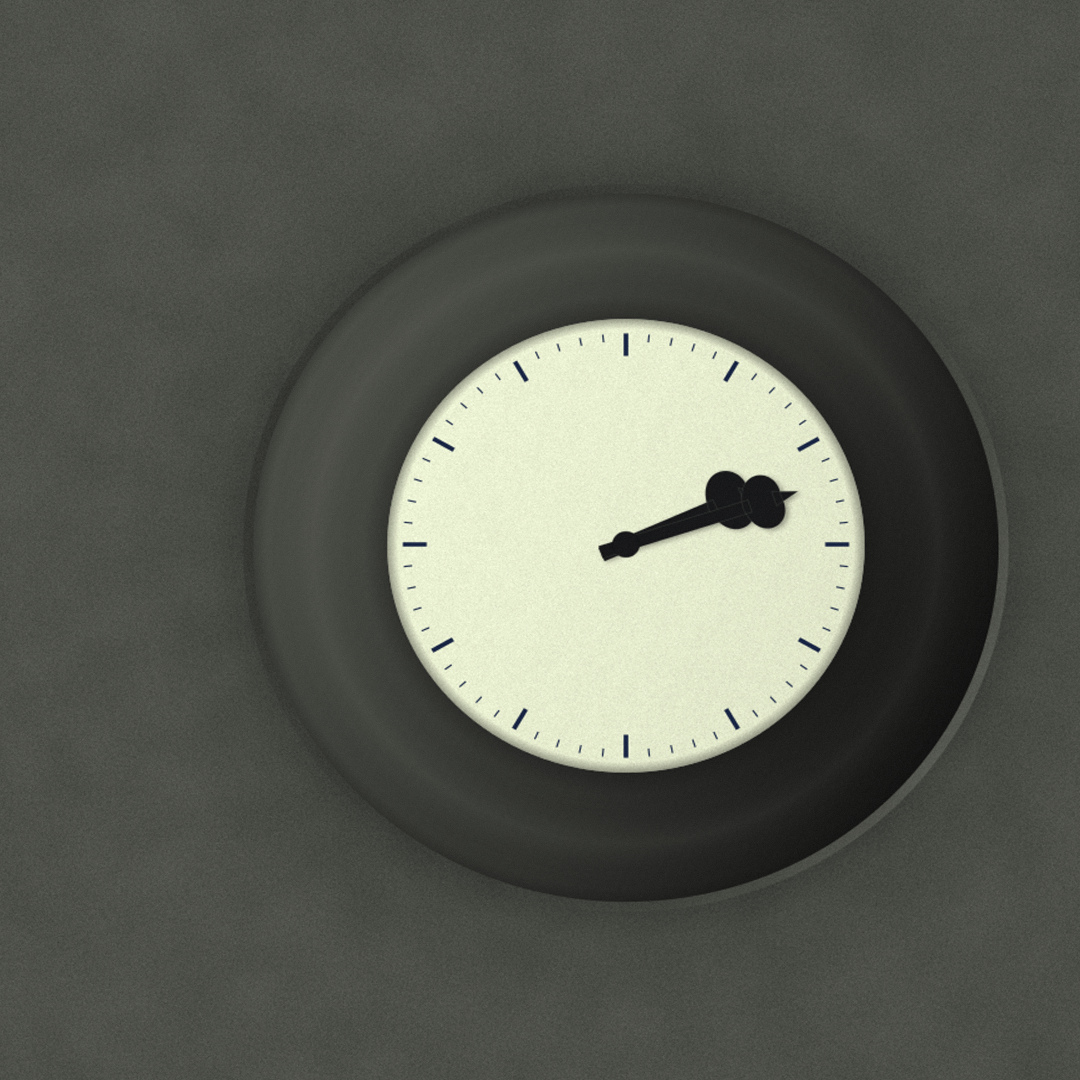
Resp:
2:12
